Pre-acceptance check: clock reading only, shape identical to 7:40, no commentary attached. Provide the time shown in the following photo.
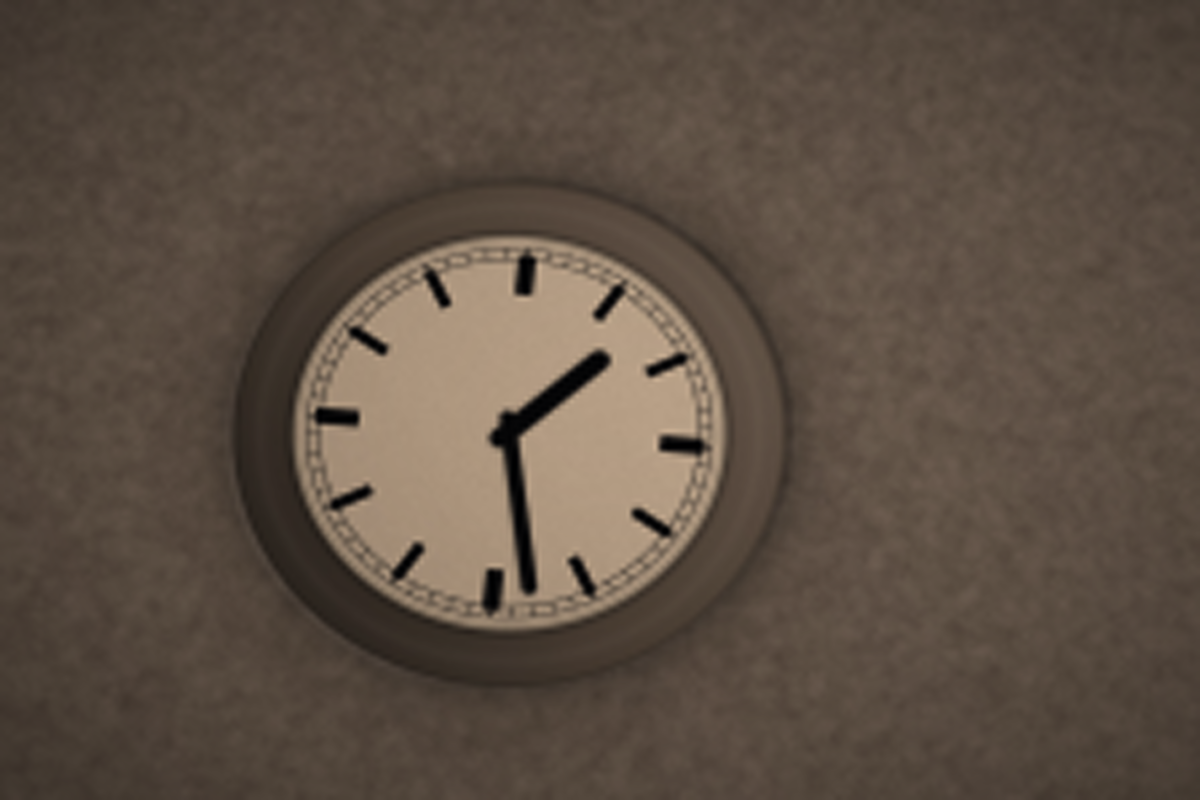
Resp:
1:28
